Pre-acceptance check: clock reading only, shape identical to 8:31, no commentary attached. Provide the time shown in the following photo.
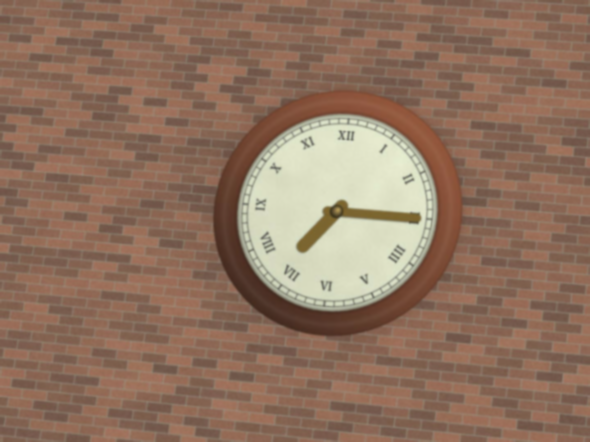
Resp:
7:15
